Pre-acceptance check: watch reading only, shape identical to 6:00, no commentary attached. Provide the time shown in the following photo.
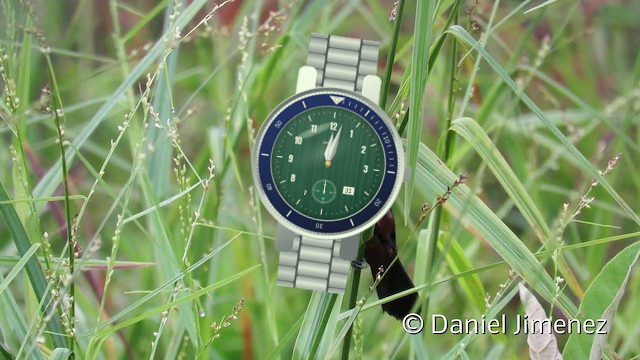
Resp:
12:02
